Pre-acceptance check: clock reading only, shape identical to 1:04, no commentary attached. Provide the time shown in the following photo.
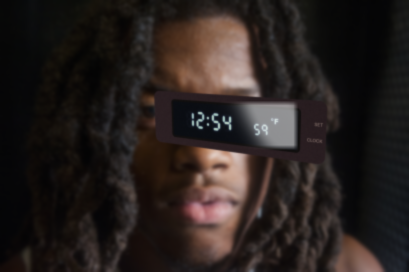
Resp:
12:54
